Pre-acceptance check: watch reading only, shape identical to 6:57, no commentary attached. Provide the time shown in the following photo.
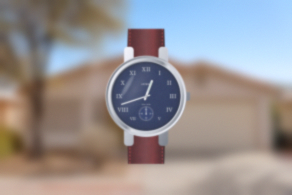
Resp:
12:42
